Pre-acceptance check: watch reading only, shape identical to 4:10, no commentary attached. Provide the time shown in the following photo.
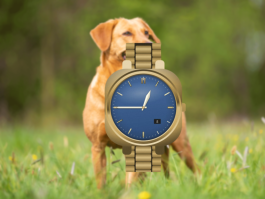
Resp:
12:45
